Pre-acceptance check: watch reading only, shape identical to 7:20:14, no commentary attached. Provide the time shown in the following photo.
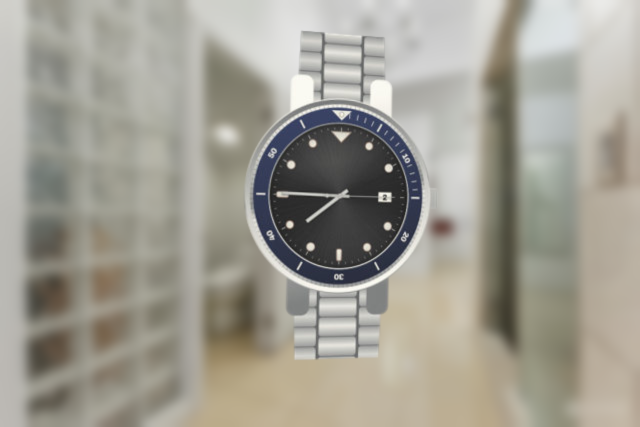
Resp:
7:45:15
